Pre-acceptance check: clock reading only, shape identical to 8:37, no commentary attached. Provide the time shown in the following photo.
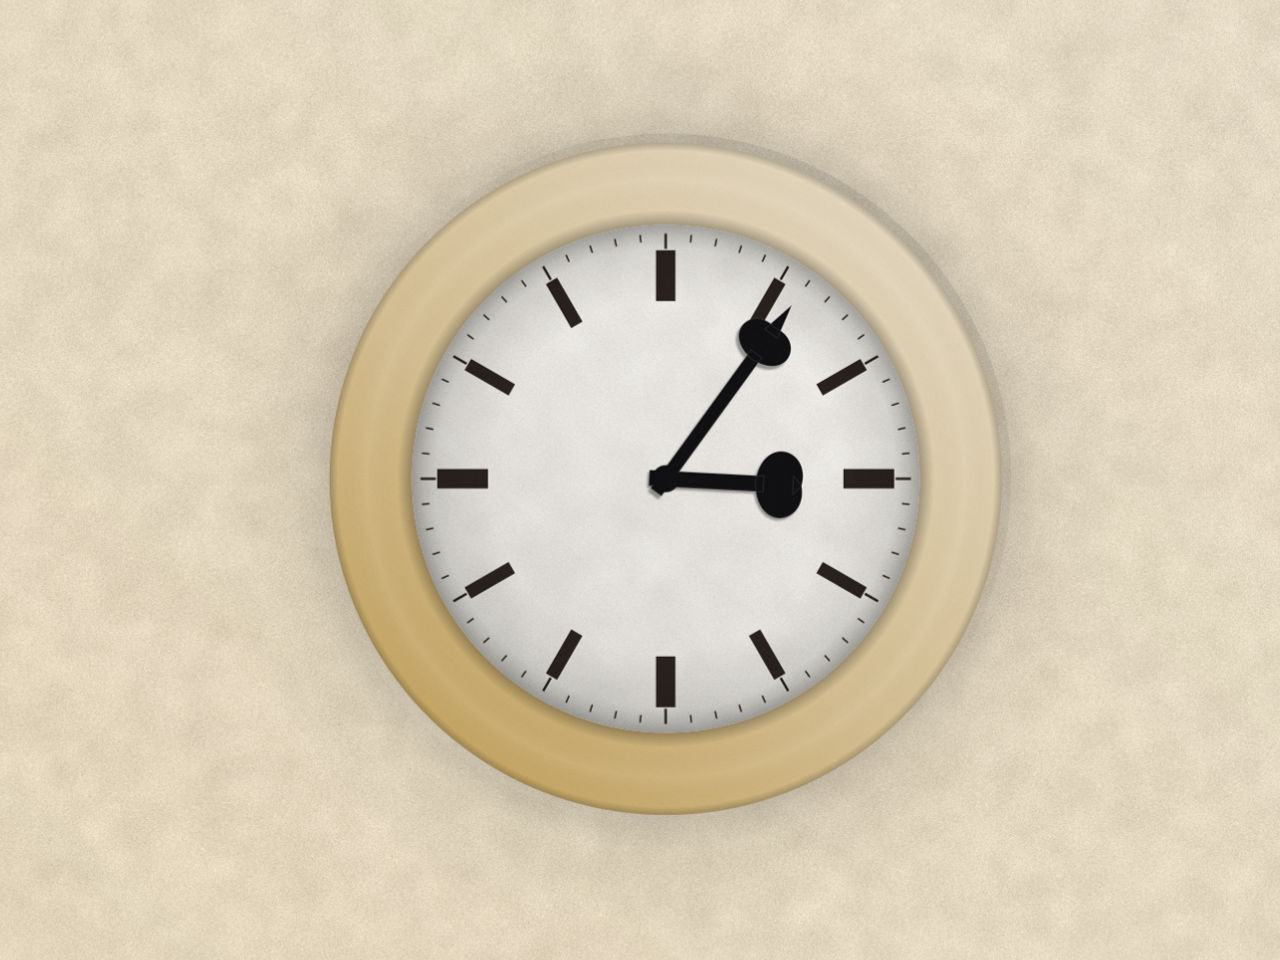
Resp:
3:06
